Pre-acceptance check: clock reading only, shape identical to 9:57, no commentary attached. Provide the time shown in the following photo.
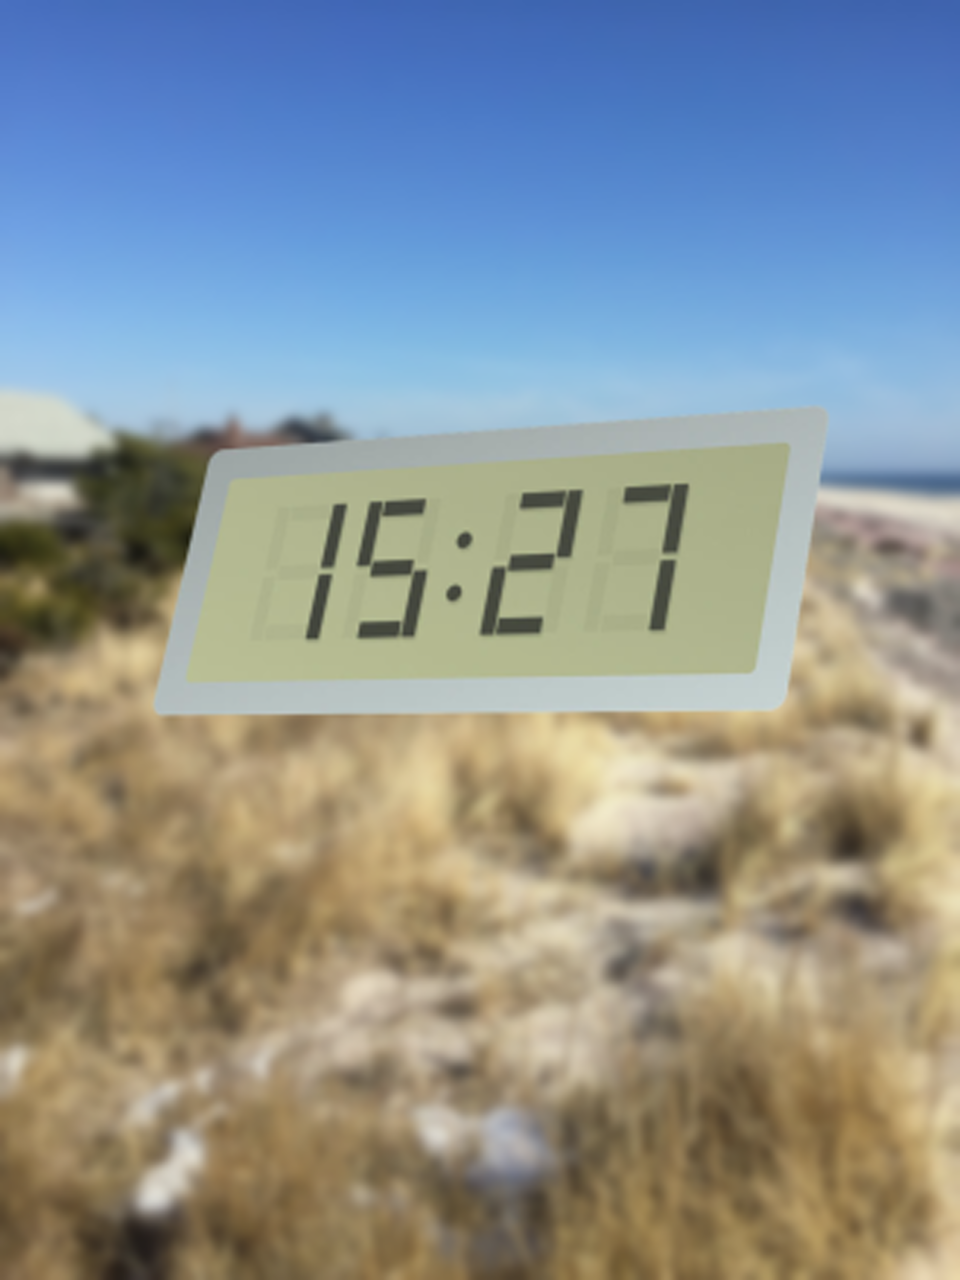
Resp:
15:27
